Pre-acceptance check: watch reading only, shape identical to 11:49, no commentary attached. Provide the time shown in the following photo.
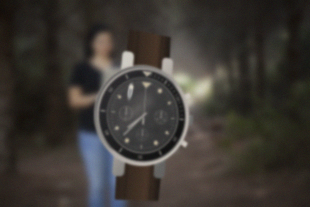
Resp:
7:37
